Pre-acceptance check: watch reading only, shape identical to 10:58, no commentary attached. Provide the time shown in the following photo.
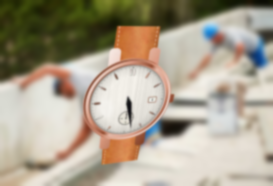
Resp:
5:28
